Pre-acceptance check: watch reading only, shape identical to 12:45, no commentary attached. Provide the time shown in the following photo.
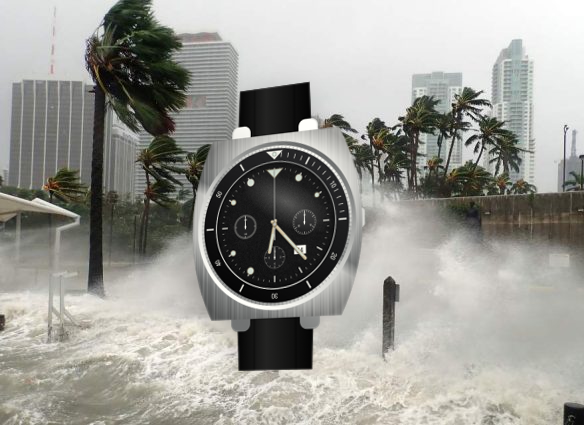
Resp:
6:23
